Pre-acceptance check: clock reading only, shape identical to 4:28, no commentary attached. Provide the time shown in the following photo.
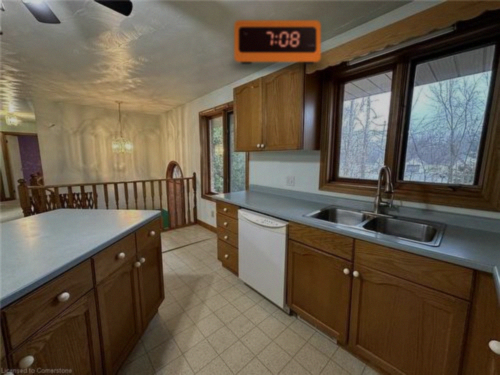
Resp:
7:08
